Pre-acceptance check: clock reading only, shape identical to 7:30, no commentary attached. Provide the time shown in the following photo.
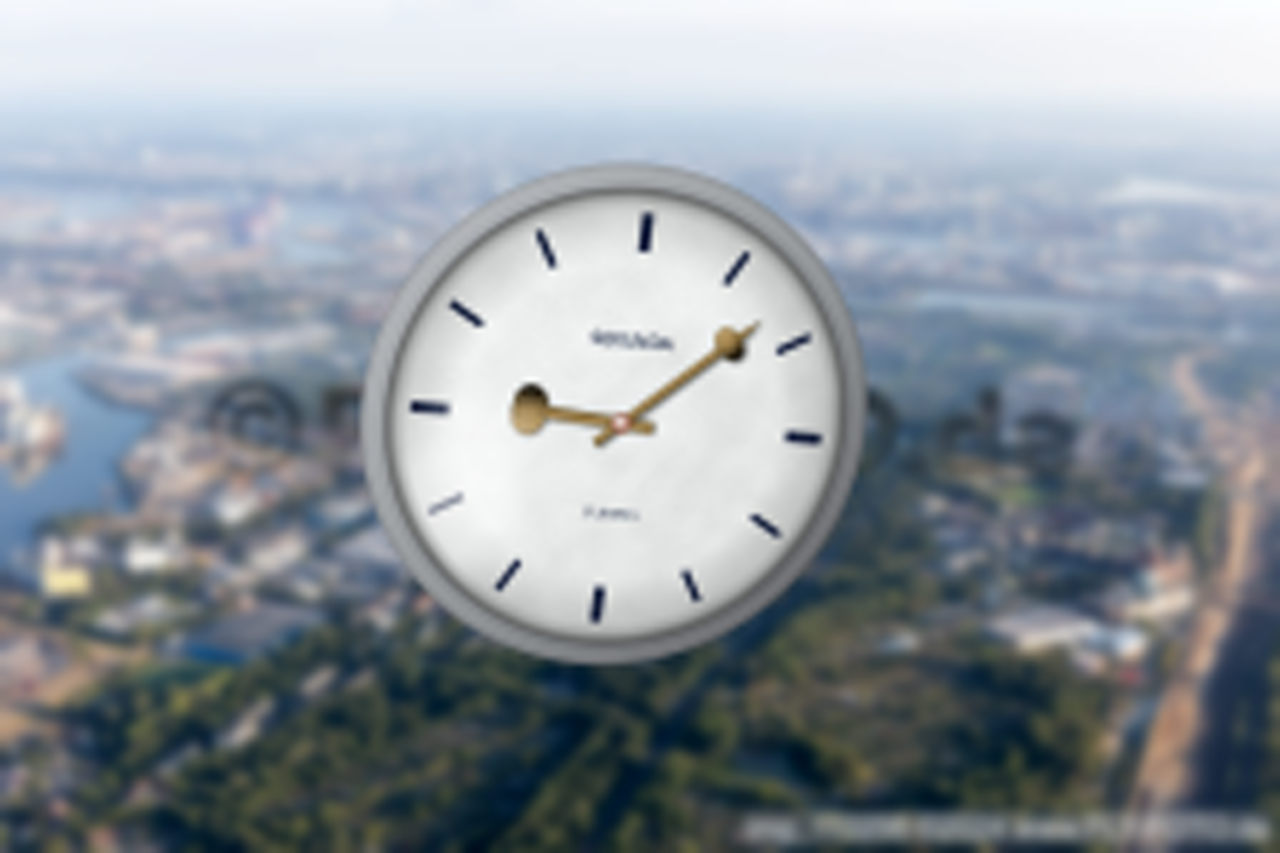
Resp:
9:08
